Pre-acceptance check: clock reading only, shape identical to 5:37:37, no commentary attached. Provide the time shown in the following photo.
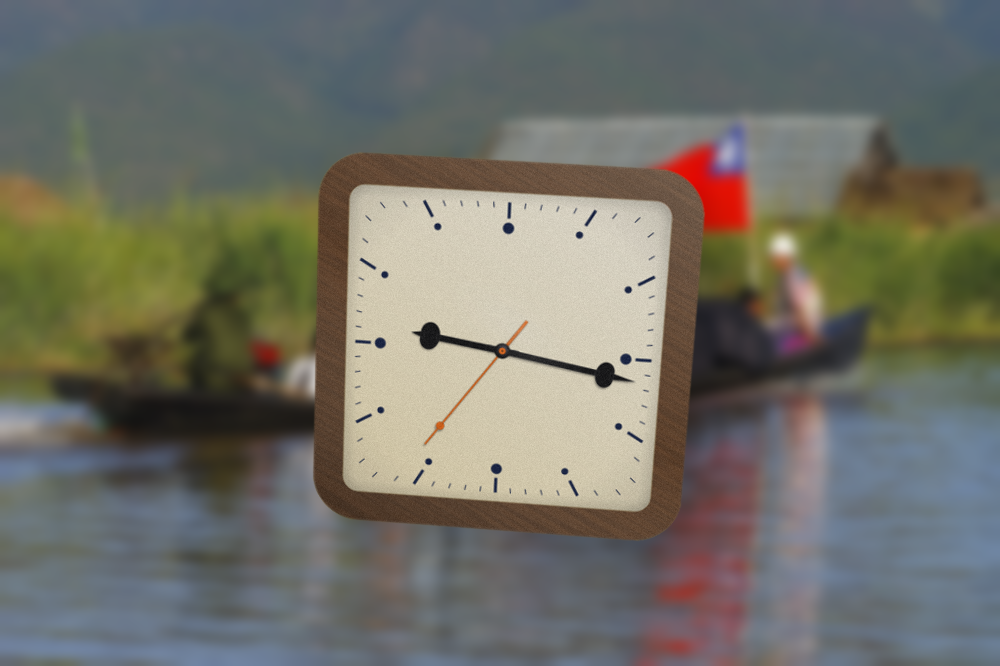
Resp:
9:16:36
